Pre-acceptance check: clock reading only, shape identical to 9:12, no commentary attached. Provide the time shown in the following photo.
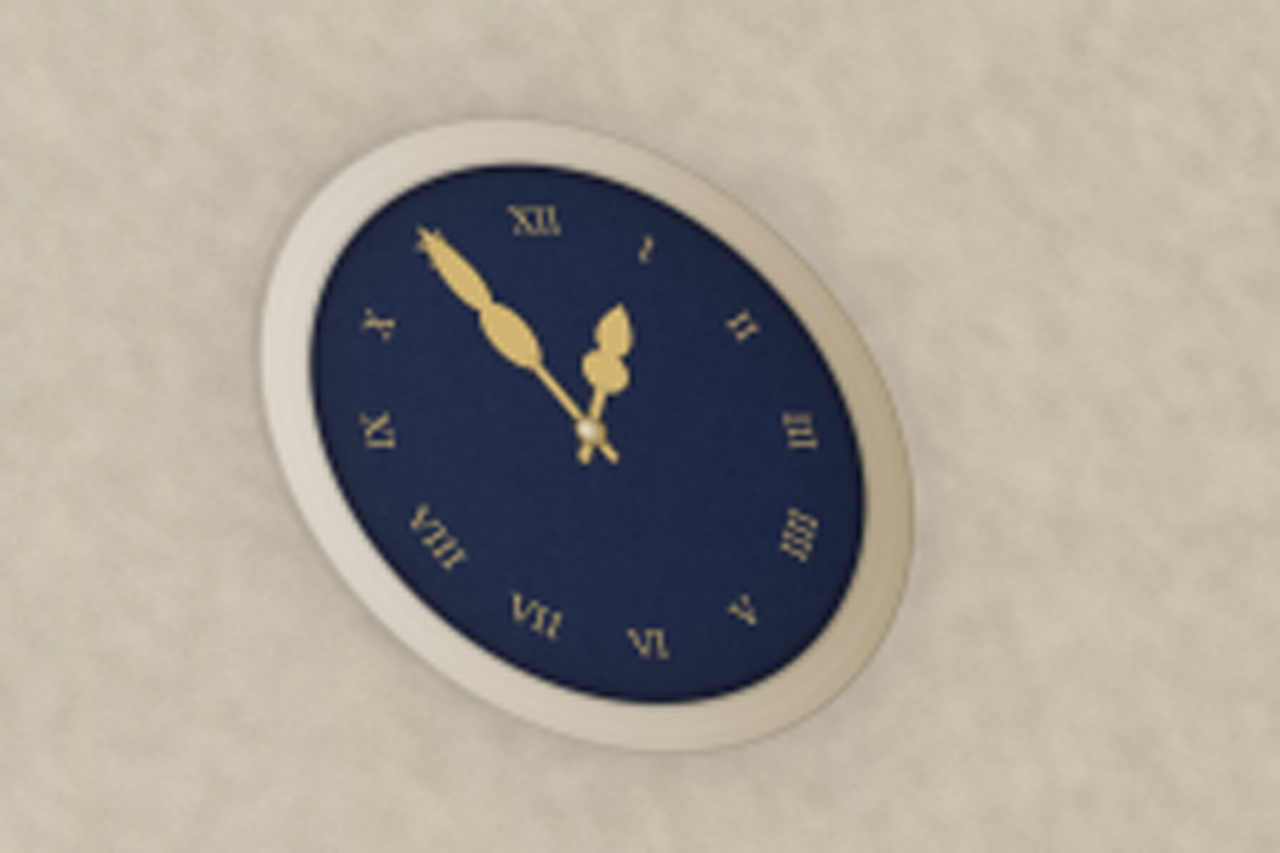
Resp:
12:55
